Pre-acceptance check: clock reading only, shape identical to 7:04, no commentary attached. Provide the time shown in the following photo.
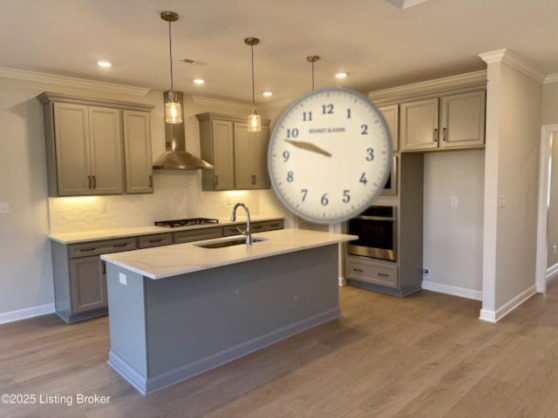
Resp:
9:48
